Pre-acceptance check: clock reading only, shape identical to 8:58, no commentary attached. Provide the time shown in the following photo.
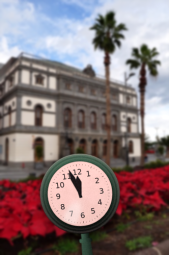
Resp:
11:57
